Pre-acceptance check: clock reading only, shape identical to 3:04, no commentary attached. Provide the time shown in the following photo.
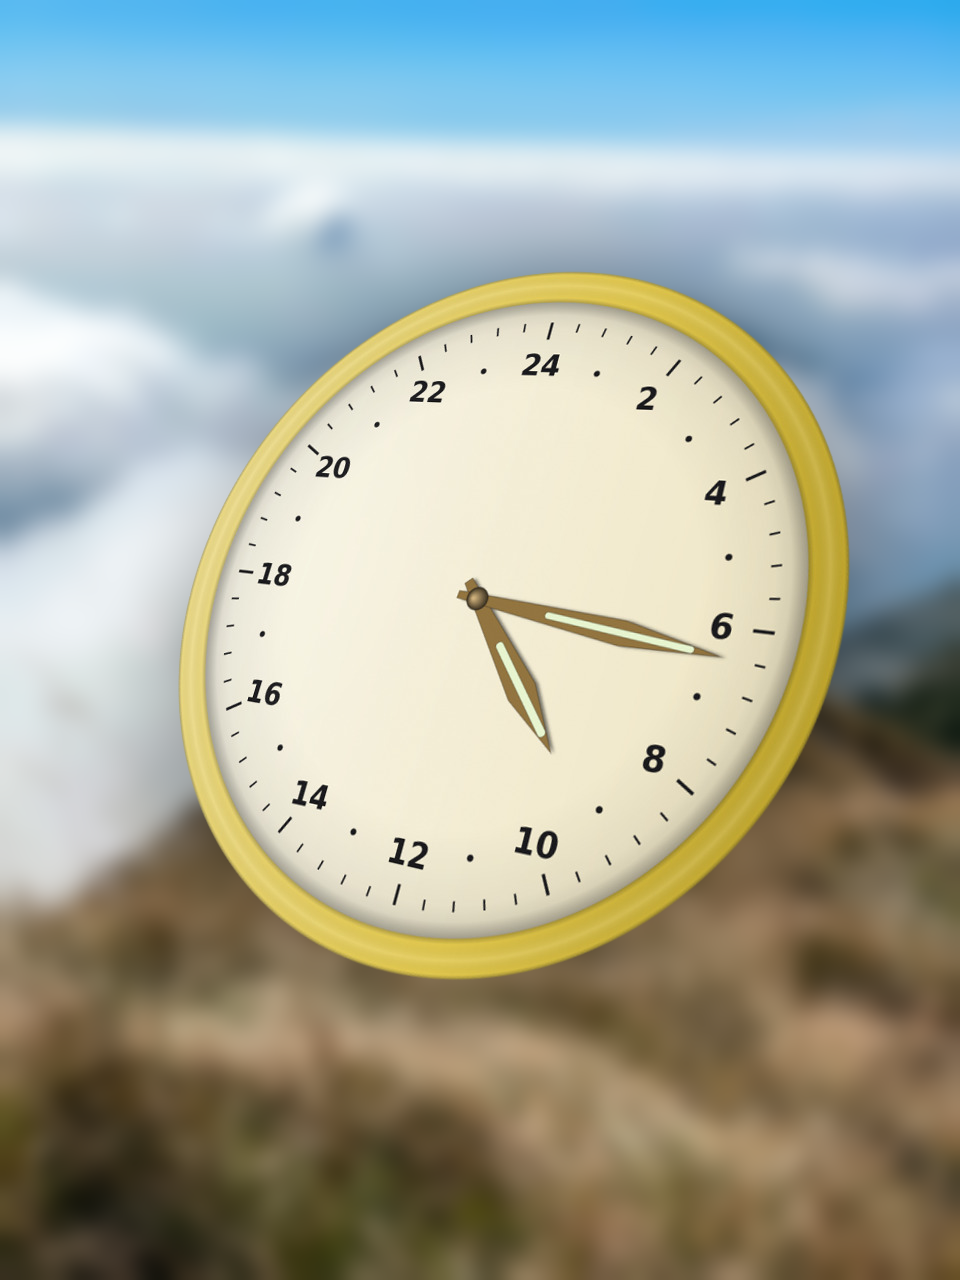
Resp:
9:16
